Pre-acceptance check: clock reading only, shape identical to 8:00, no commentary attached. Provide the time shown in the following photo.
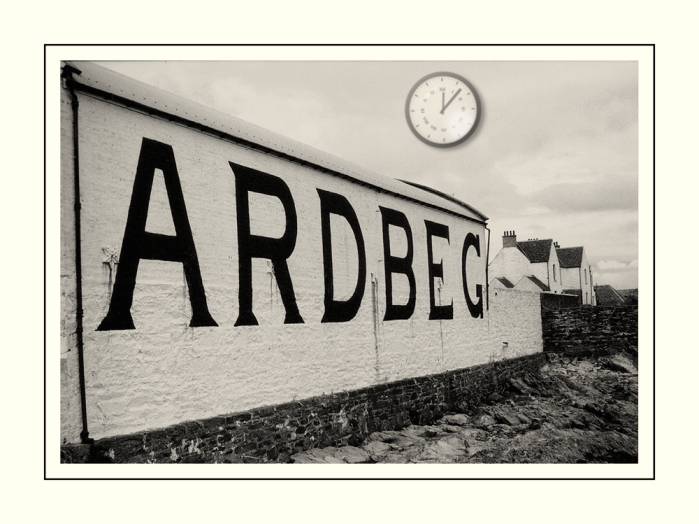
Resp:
12:07
